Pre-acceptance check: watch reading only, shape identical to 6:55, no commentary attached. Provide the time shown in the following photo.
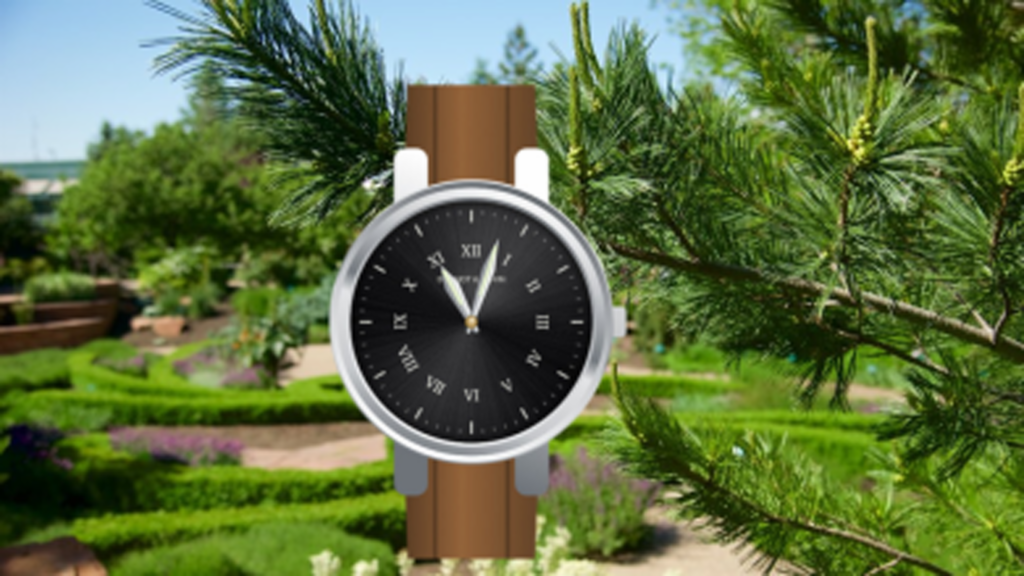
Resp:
11:03
